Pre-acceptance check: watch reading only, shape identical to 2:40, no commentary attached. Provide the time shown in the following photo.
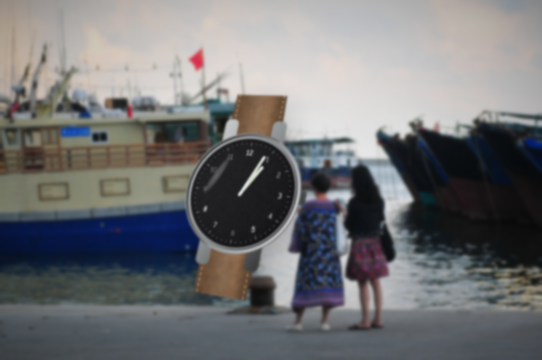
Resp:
1:04
